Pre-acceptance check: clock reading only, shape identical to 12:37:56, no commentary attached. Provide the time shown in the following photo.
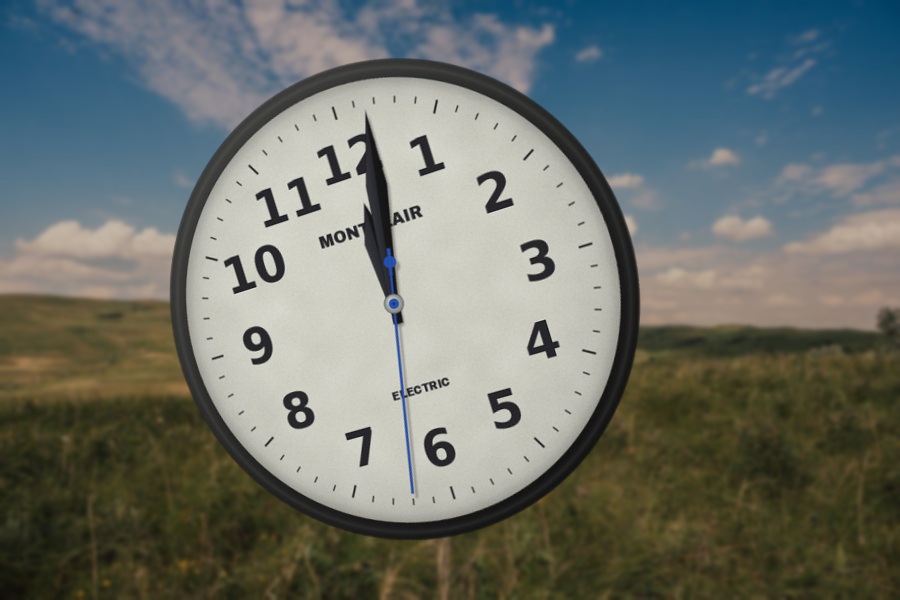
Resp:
12:01:32
